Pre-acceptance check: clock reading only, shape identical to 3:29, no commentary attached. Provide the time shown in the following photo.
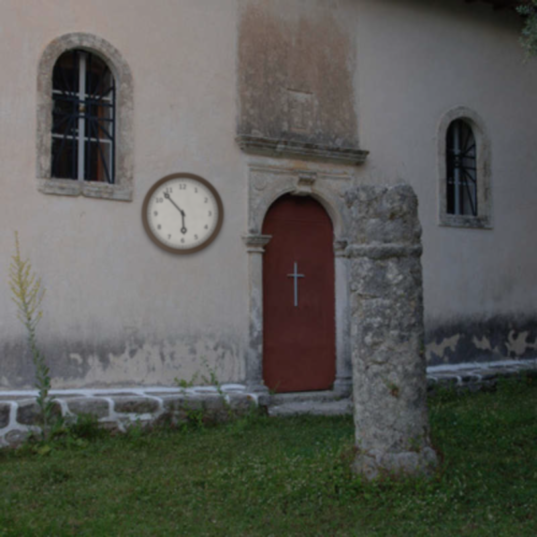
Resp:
5:53
